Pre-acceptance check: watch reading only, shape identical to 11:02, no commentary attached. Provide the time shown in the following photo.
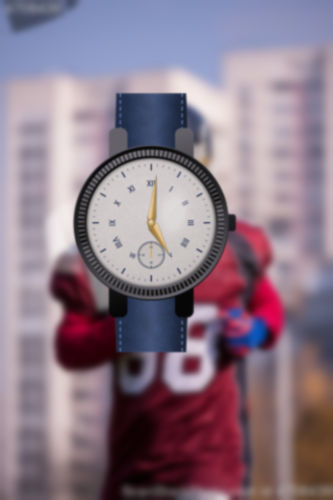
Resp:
5:01
